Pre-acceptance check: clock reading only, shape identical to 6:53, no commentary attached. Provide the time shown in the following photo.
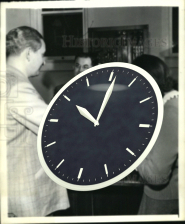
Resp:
10:01
